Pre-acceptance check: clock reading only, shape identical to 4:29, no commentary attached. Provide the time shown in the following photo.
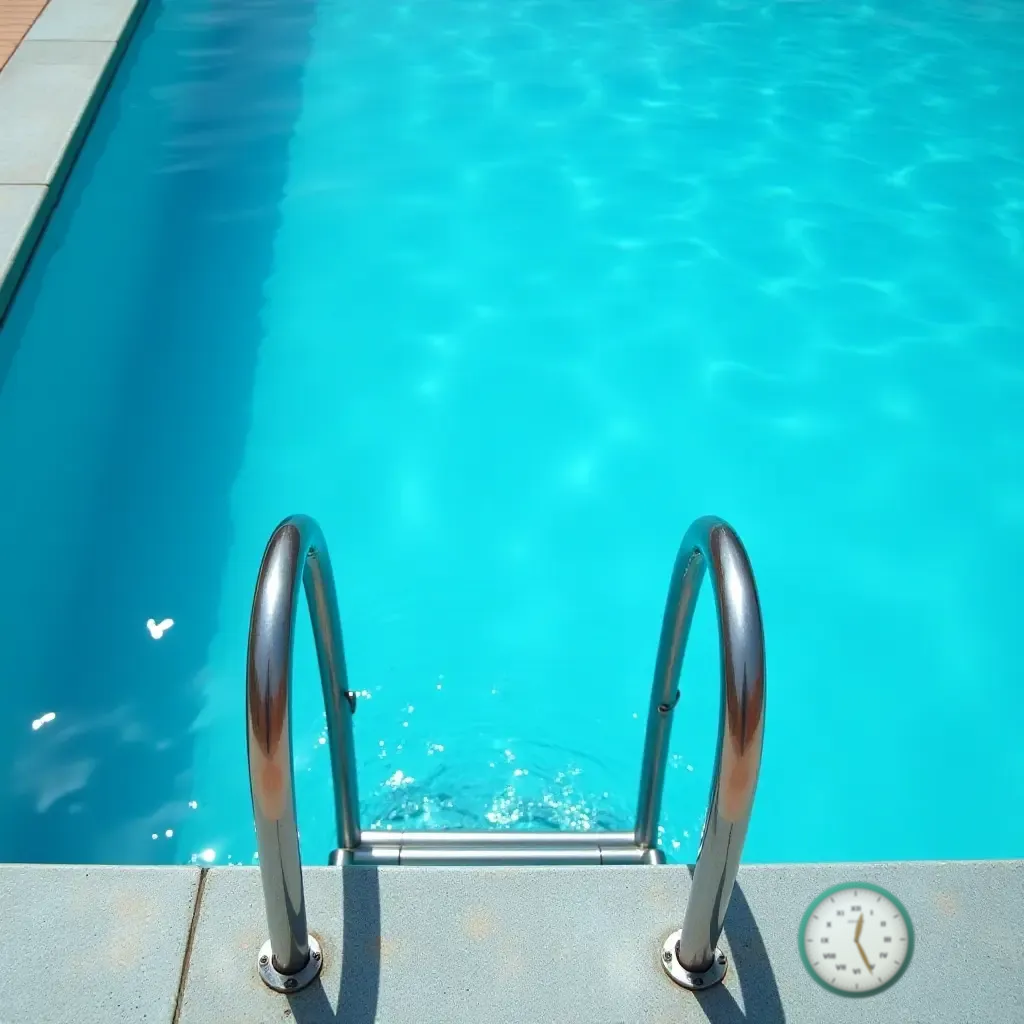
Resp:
12:26
